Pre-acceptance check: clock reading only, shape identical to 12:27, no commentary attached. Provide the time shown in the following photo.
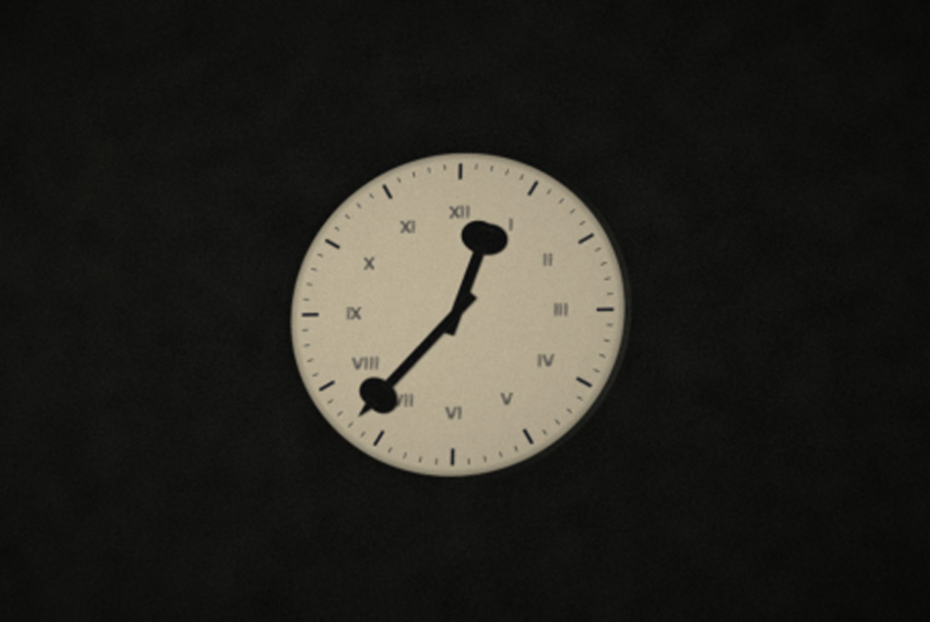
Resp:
12:37
